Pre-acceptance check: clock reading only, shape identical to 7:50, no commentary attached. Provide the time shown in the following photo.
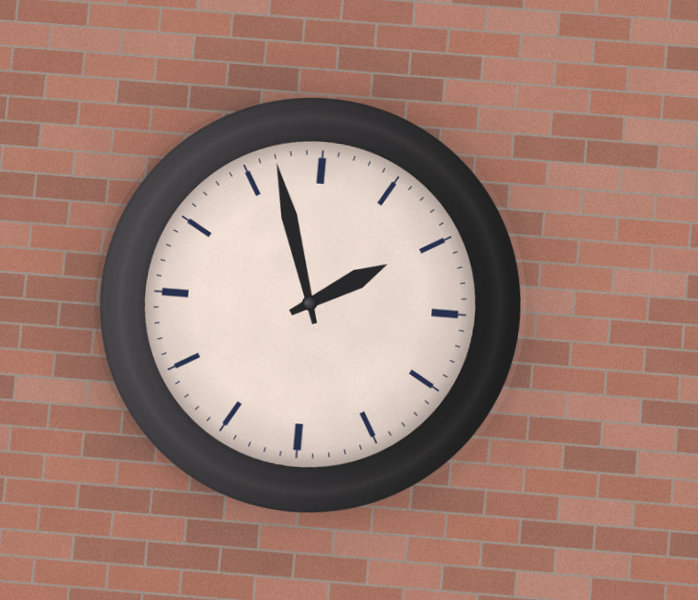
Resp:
1:57
